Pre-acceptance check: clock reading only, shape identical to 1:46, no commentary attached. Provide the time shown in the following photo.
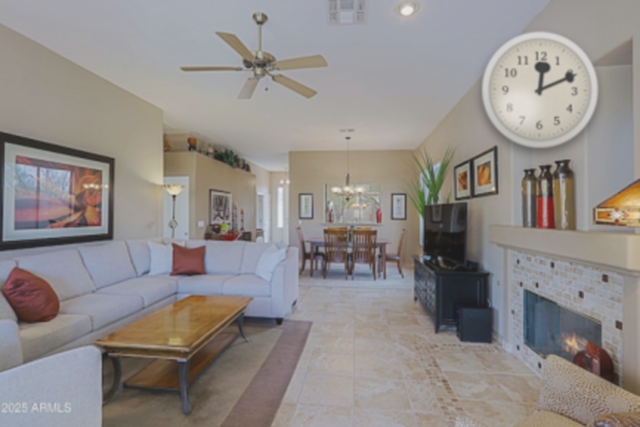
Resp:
12:11
